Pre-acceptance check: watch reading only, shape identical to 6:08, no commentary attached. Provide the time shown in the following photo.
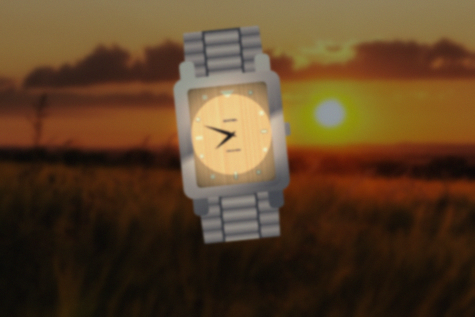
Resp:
7:49
